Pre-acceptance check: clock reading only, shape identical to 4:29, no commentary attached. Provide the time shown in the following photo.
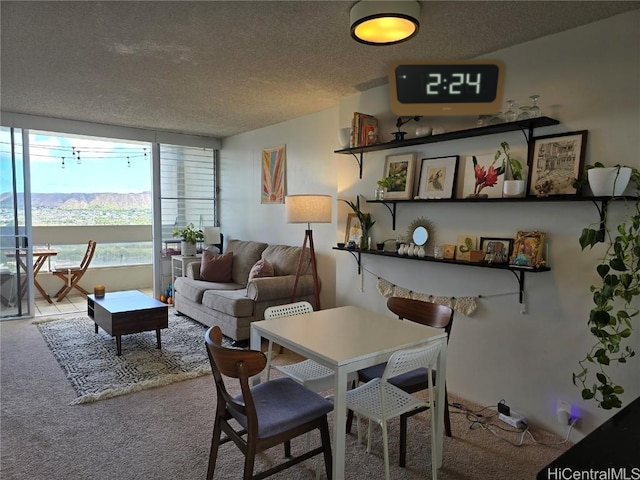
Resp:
2:24
